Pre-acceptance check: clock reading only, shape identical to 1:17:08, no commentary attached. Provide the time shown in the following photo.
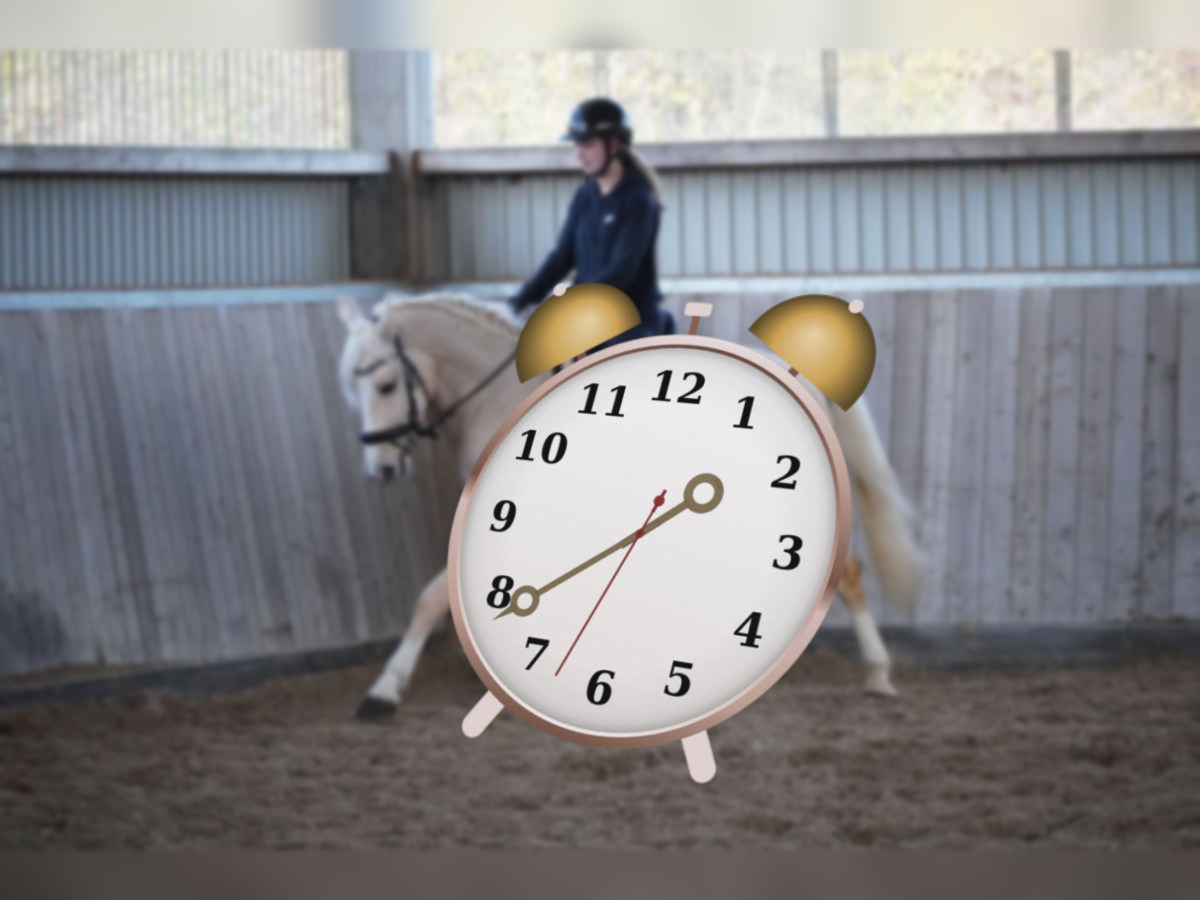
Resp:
1:38:33
